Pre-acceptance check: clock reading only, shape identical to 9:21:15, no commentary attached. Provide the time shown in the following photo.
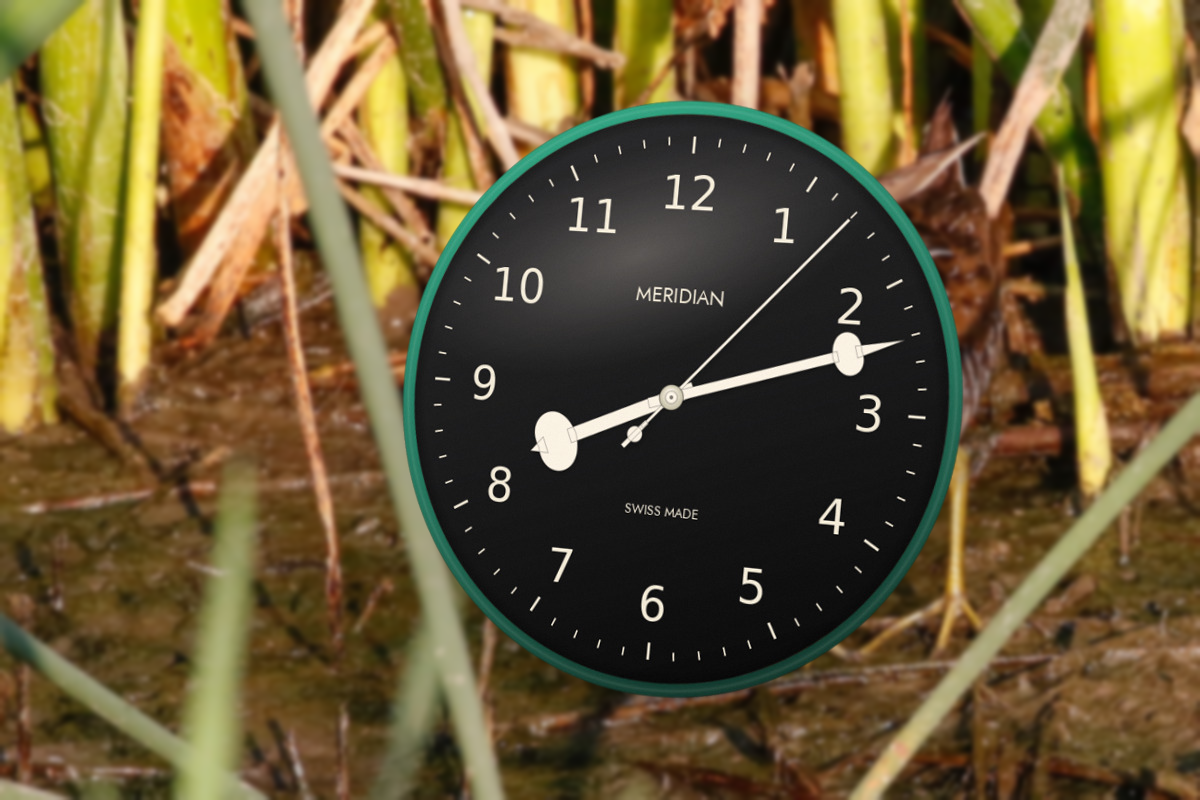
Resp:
8:12:07
